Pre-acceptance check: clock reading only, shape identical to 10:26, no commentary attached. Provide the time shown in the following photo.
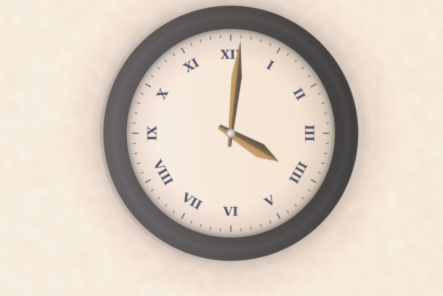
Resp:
4:01
